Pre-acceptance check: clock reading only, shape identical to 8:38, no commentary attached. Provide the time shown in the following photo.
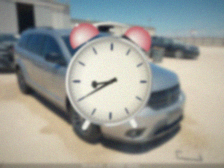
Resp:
8:40
